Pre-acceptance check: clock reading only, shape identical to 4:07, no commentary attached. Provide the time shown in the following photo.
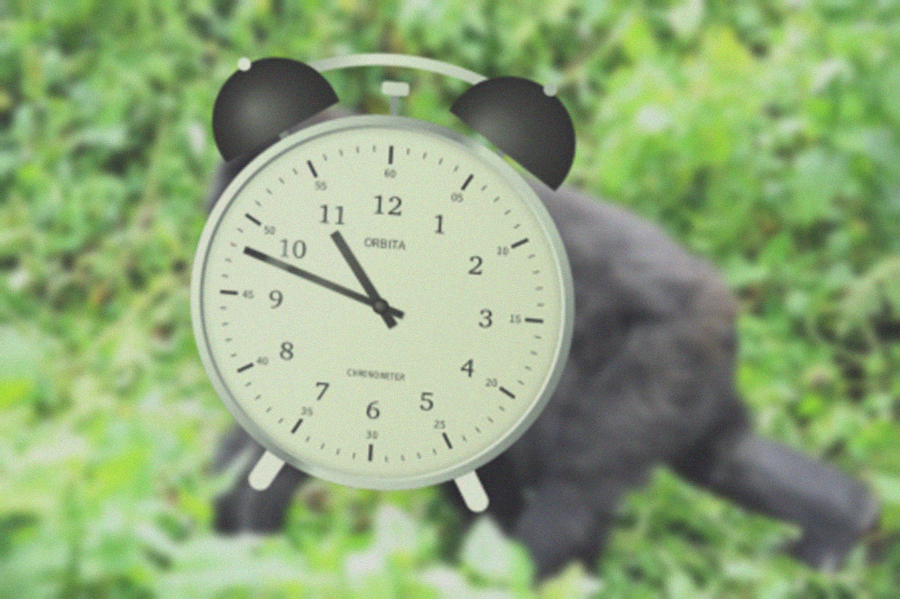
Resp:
10:48
